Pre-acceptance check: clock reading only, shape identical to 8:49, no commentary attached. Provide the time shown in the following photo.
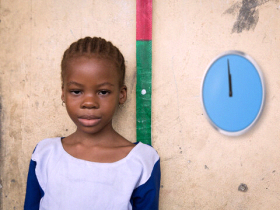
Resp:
11:59
